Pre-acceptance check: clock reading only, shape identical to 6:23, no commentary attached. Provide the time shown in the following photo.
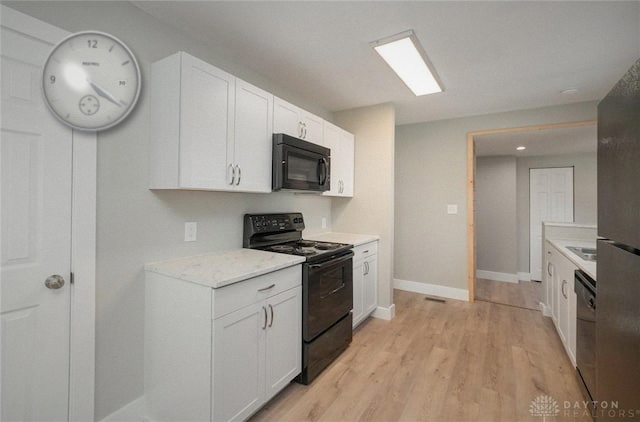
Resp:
4:21
